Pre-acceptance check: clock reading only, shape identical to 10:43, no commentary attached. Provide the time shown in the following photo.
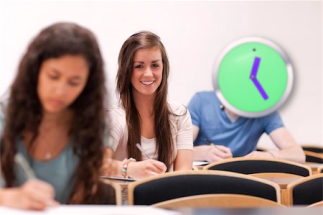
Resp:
12:24
